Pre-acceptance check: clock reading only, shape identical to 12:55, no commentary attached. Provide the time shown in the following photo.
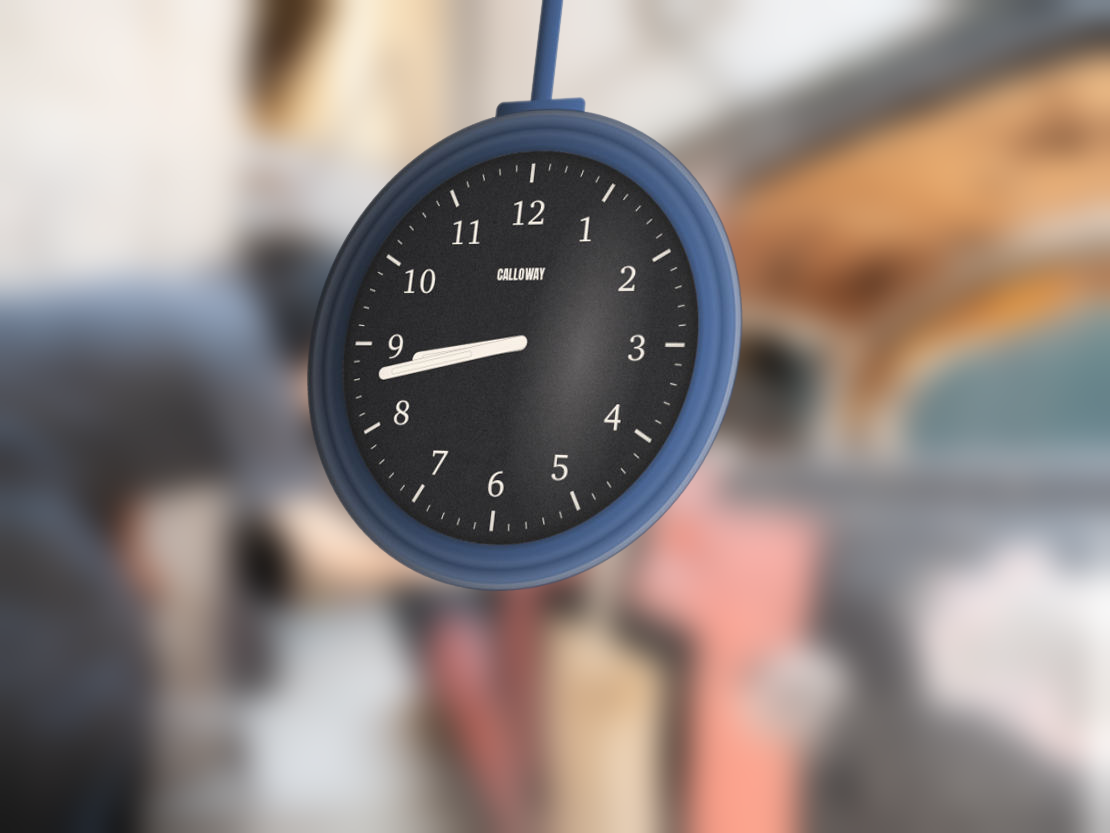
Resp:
8:43
